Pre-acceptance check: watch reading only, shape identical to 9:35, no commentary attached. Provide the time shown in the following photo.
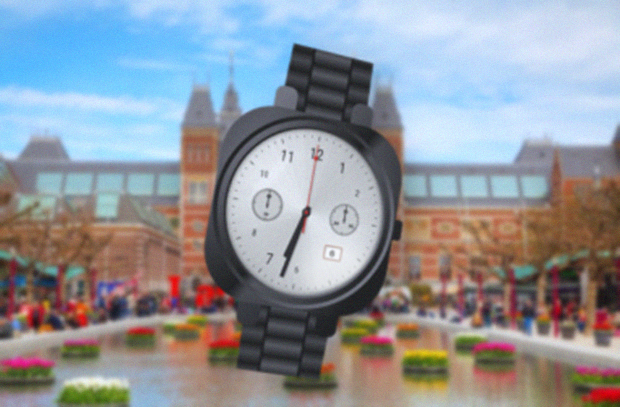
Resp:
6:32
